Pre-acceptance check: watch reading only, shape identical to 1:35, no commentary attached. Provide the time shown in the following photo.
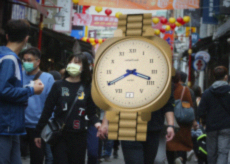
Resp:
3:40
